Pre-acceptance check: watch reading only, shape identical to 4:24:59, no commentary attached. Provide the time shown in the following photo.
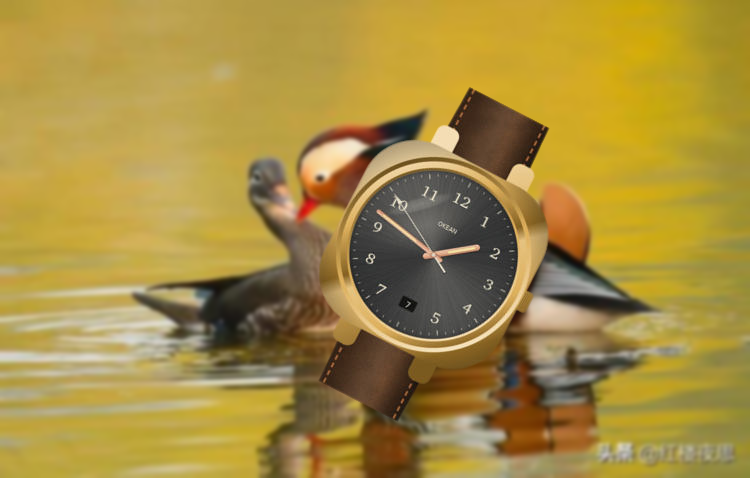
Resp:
1:46:50
